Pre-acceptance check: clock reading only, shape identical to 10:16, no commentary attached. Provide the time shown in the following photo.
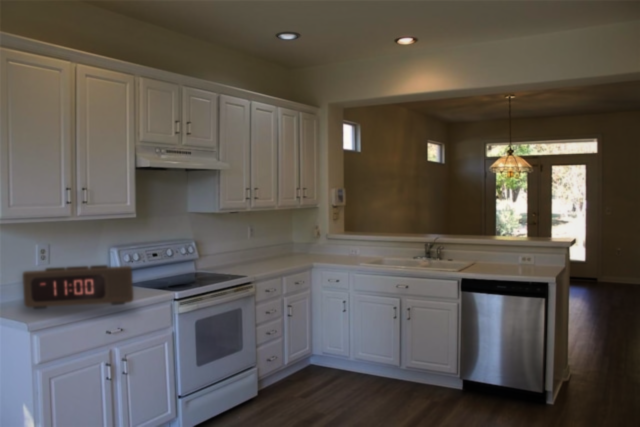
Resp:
11:00
